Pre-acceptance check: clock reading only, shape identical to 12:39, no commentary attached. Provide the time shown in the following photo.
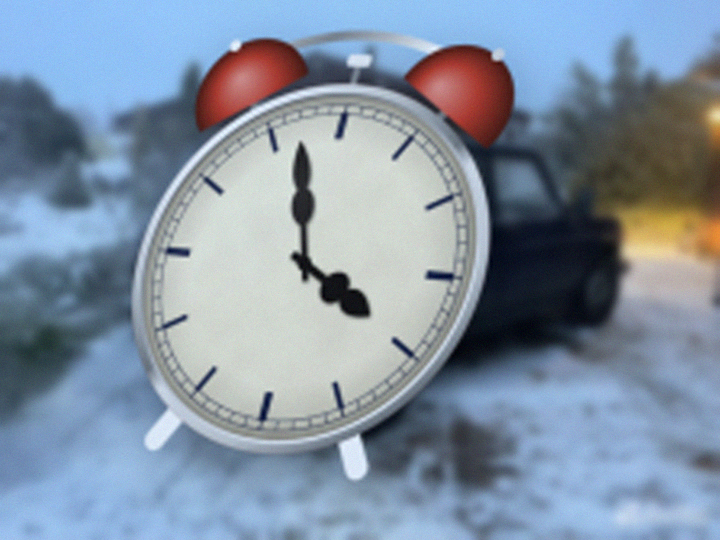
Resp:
3:57
